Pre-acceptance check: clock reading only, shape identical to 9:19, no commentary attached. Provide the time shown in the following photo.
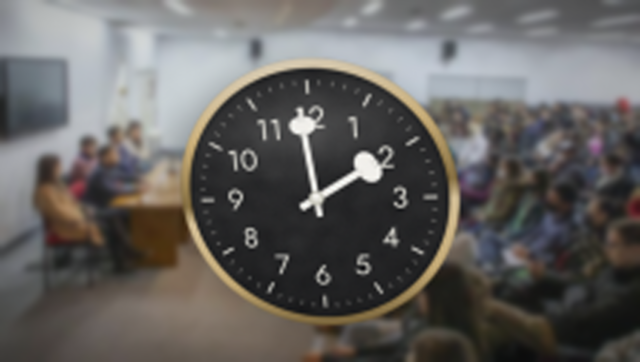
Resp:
1:59
